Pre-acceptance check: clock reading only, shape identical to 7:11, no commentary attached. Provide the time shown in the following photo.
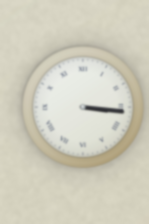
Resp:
3:16
